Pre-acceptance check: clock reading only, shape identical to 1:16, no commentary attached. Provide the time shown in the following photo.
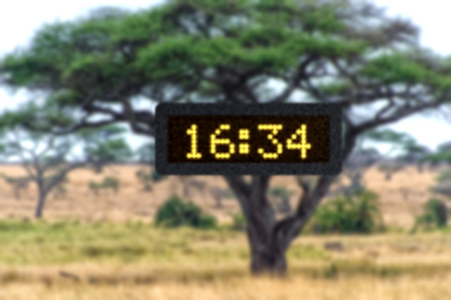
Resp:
16:34
